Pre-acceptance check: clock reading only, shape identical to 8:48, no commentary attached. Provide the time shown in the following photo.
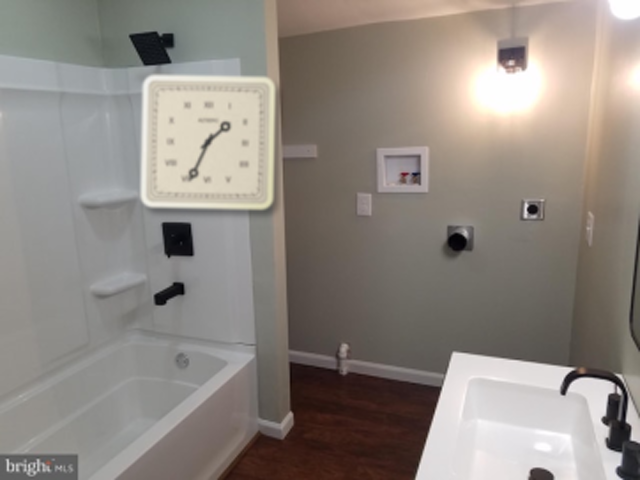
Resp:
1:34
